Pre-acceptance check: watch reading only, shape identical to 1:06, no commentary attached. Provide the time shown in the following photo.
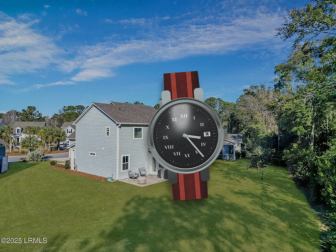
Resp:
3:24
